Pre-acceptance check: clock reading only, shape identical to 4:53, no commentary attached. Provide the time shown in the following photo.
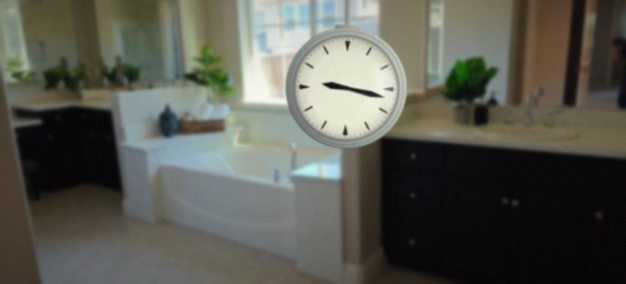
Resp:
9:17
